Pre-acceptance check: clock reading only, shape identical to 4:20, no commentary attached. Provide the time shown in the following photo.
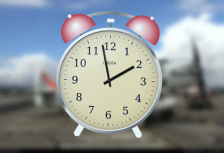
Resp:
1:58
